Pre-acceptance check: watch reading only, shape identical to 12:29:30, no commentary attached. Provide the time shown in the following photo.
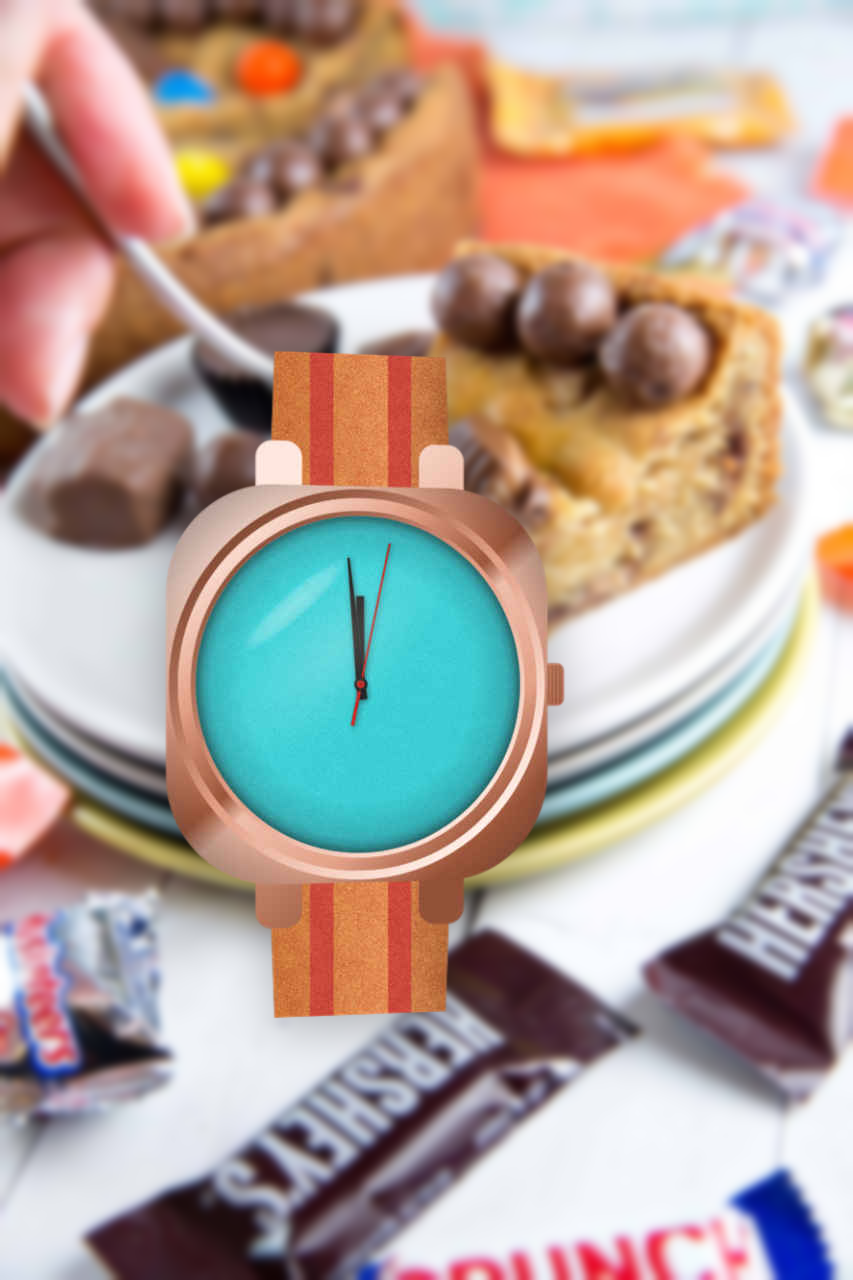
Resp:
11:59:02
